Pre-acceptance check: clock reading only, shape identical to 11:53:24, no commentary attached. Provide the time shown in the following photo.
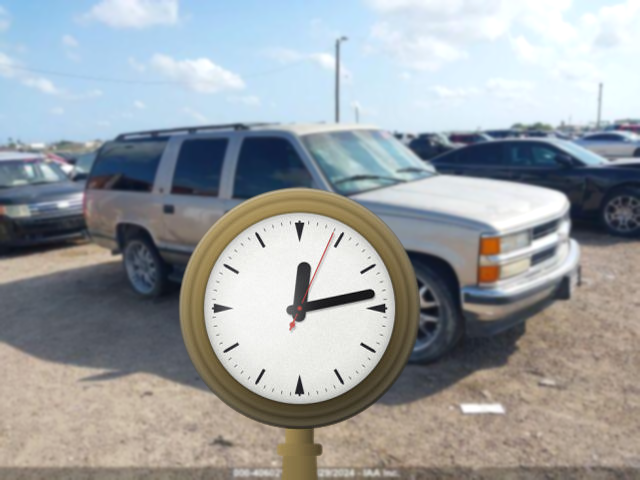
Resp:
12:13:04
